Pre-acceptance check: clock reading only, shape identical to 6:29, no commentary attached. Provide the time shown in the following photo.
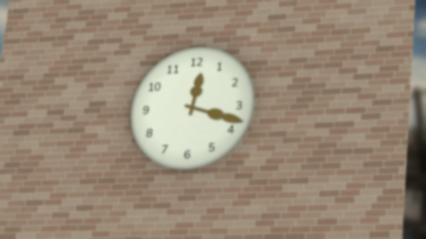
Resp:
12:18
